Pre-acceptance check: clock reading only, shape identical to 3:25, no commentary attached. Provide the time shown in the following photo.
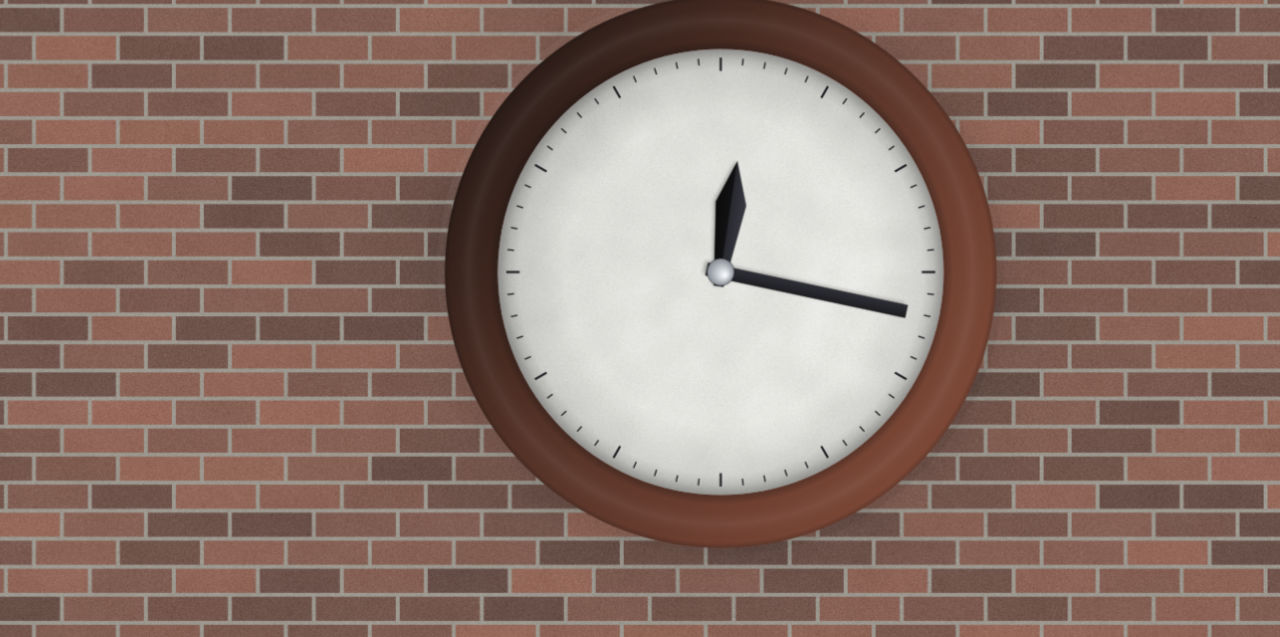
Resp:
12:17
